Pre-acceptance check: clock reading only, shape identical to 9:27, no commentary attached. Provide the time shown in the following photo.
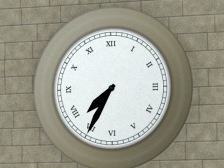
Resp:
7:35
